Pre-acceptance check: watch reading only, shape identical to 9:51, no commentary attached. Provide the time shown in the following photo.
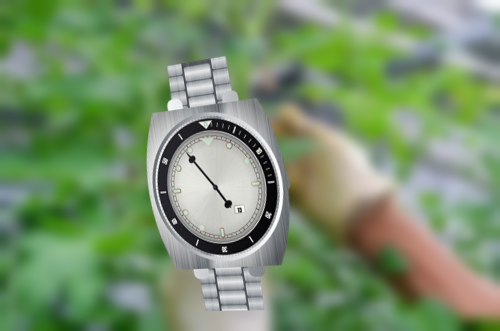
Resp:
4:54
